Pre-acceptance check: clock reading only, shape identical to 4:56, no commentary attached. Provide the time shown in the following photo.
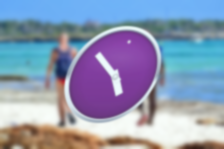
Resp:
4:51
